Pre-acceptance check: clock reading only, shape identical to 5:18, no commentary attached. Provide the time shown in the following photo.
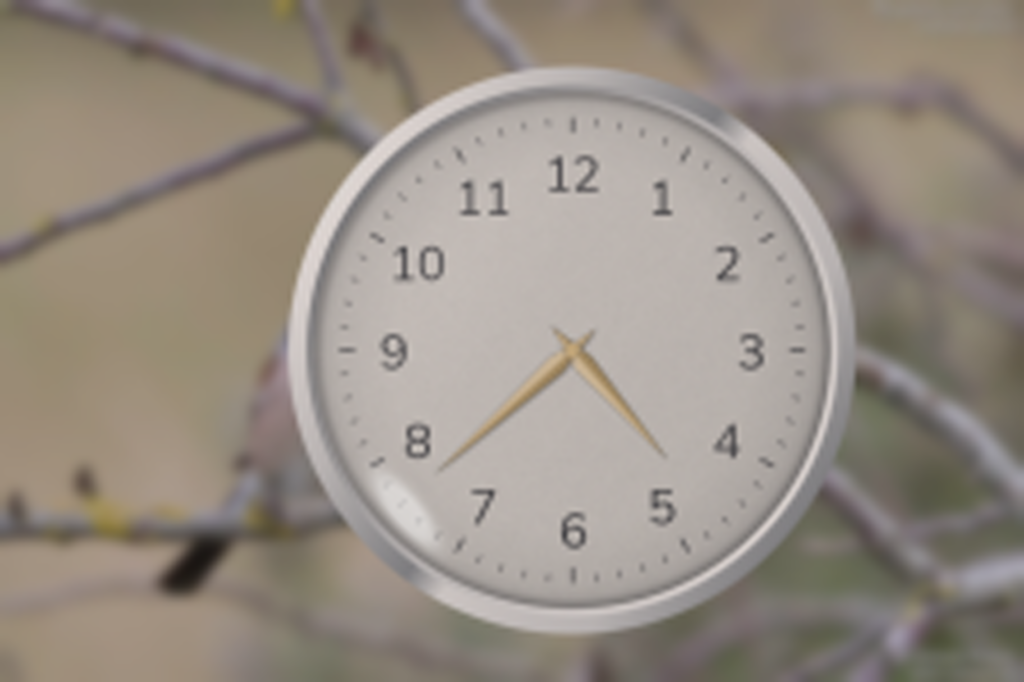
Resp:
4:38
